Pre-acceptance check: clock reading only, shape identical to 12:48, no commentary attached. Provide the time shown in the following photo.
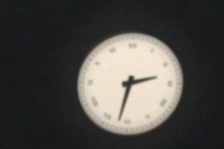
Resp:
2:32
